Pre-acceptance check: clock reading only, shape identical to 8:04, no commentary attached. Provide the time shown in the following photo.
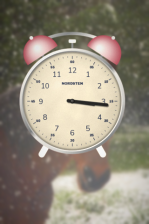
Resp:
3:16
